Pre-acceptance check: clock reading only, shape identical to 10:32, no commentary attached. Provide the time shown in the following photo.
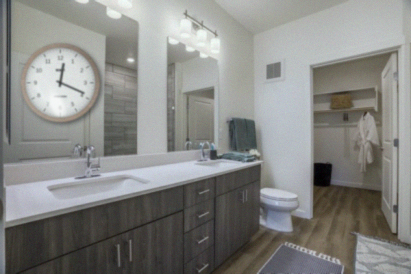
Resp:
12:19
